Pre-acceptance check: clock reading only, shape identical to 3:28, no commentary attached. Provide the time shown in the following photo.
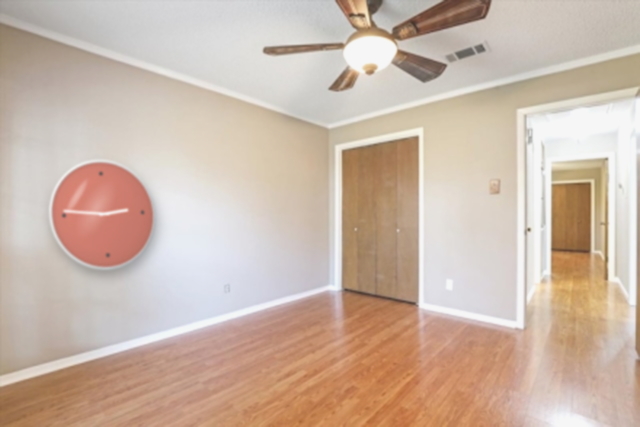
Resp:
2:46
